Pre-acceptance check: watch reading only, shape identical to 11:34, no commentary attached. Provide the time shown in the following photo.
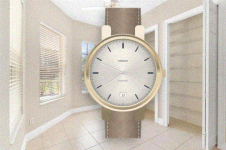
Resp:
7:49
